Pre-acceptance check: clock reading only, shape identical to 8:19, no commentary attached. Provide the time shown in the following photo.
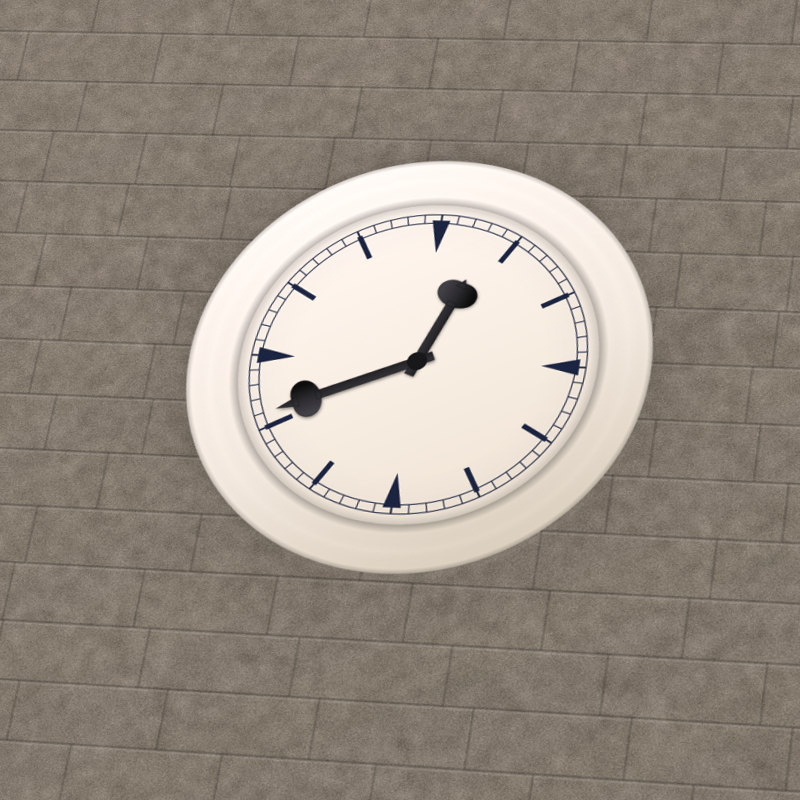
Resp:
12:41
